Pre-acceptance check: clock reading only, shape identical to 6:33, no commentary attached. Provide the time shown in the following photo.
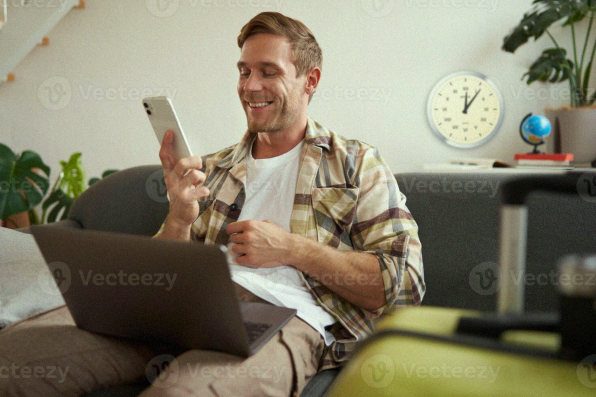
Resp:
12:06
